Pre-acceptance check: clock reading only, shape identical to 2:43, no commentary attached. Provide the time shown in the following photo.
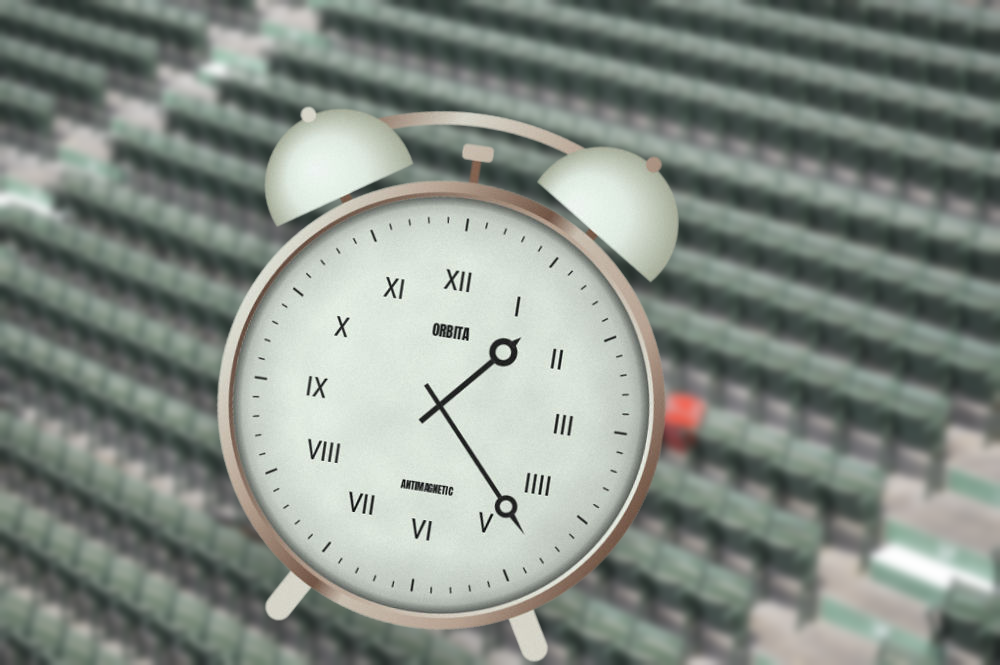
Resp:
1:23
